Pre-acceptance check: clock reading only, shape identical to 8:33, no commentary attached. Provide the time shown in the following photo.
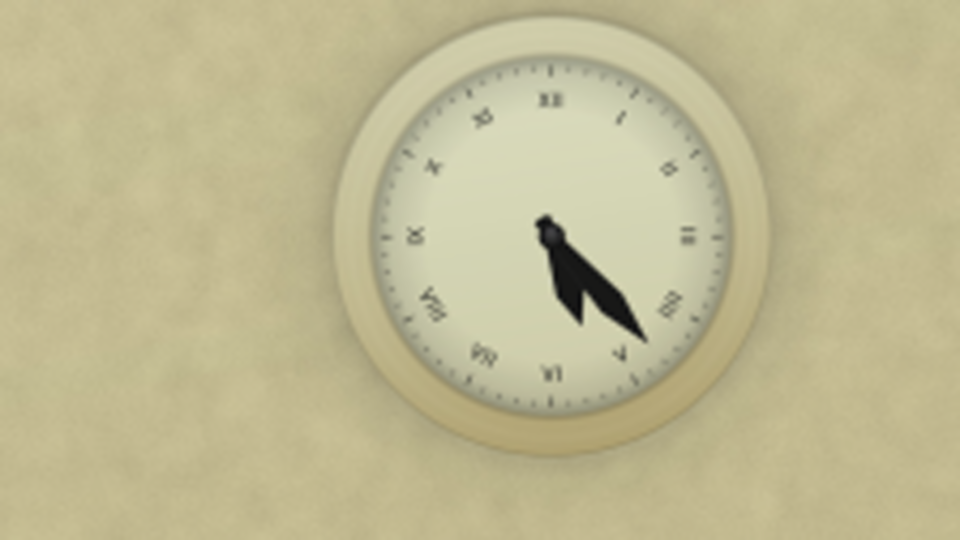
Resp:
5:23
